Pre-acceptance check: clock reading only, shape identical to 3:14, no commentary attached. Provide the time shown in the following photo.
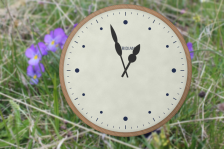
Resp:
12:57
